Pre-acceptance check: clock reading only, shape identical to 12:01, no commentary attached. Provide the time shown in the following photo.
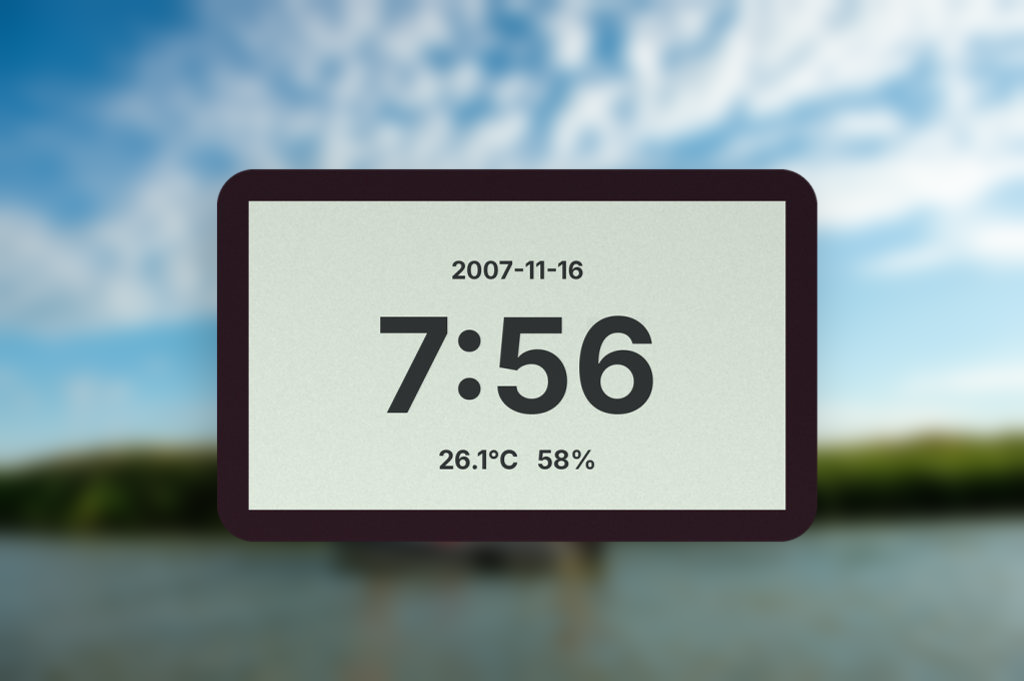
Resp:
7:56
